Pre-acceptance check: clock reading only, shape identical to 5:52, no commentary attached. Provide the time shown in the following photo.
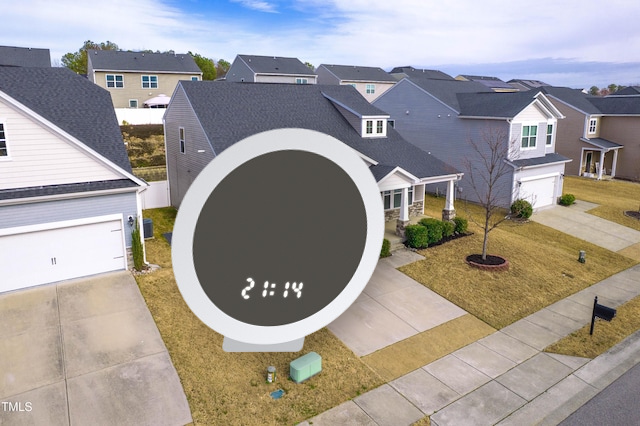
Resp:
21:14
